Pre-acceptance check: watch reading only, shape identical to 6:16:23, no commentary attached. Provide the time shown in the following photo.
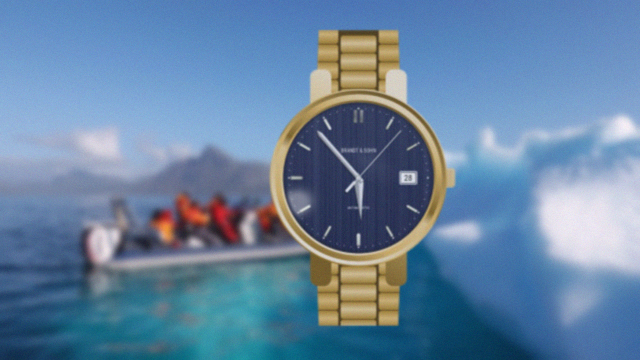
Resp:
5:53:07
